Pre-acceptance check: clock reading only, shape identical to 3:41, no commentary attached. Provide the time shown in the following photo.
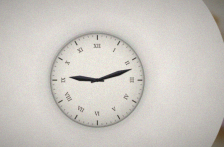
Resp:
9:12
